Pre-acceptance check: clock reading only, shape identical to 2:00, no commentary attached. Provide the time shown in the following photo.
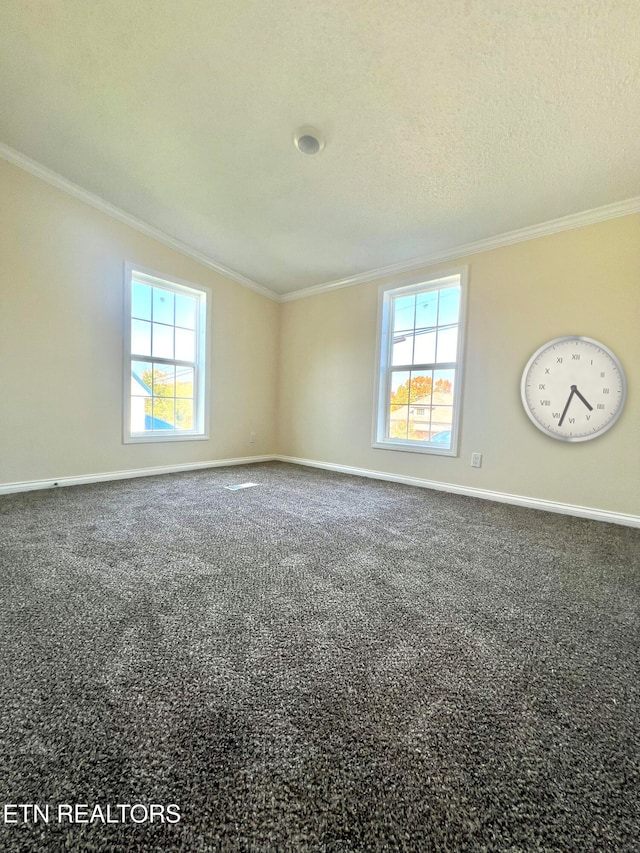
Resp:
4:33
